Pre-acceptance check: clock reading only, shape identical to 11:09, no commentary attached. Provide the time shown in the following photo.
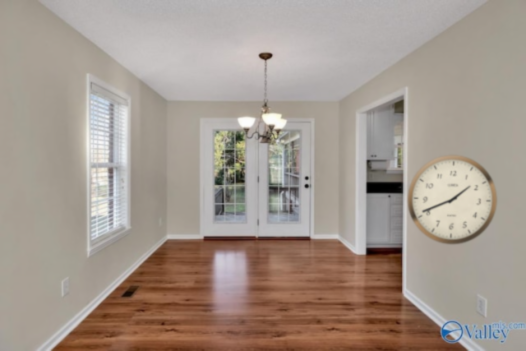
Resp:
1:41
